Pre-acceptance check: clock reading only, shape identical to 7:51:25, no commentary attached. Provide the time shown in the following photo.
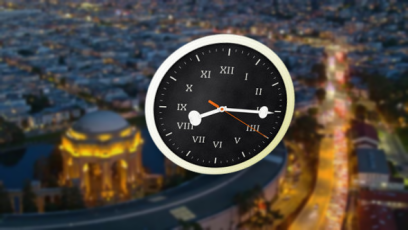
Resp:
8:15:20
